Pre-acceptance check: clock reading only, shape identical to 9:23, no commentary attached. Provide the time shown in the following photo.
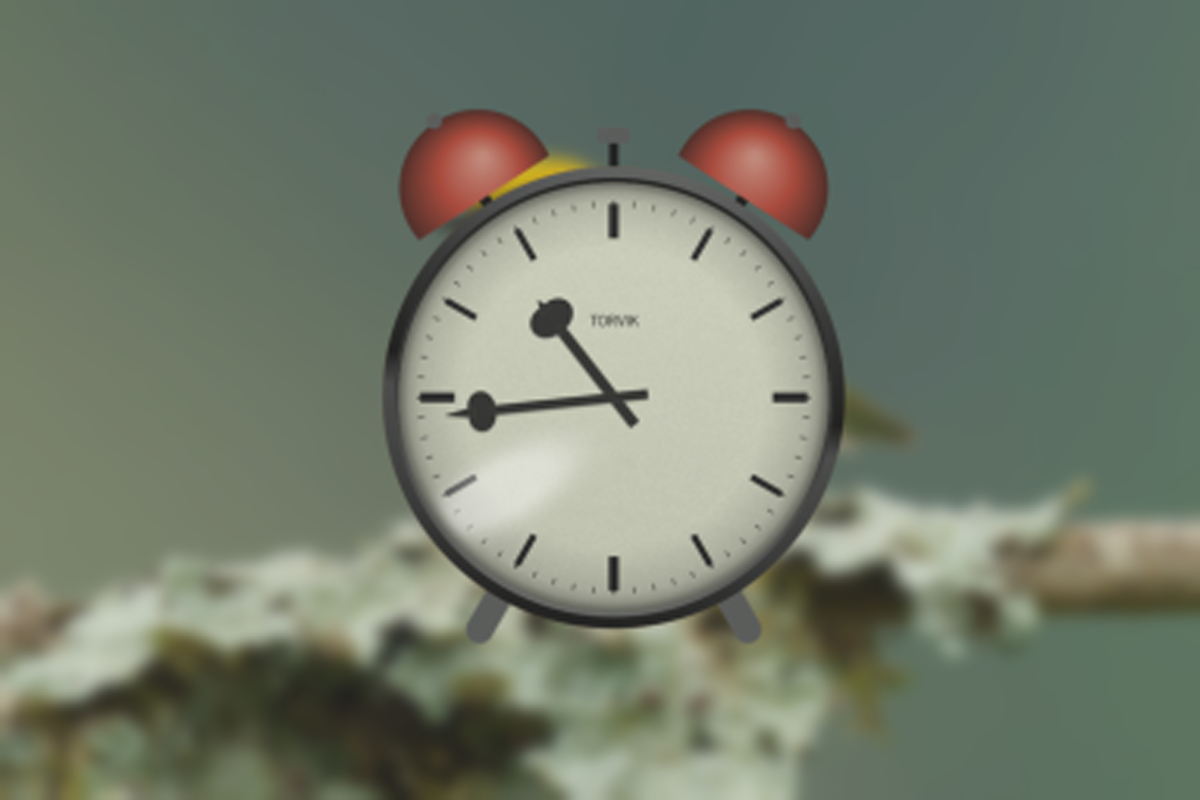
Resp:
10:44
